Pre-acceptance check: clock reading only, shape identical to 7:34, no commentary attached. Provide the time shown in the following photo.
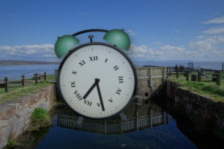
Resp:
7:29
